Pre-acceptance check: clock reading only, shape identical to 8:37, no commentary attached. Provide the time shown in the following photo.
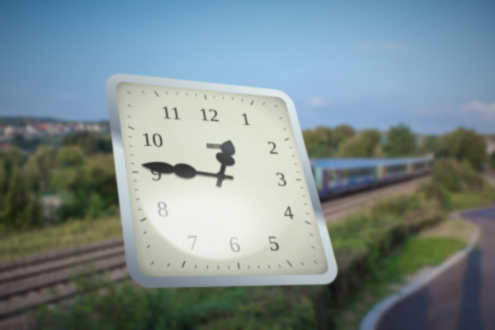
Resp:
12:46
